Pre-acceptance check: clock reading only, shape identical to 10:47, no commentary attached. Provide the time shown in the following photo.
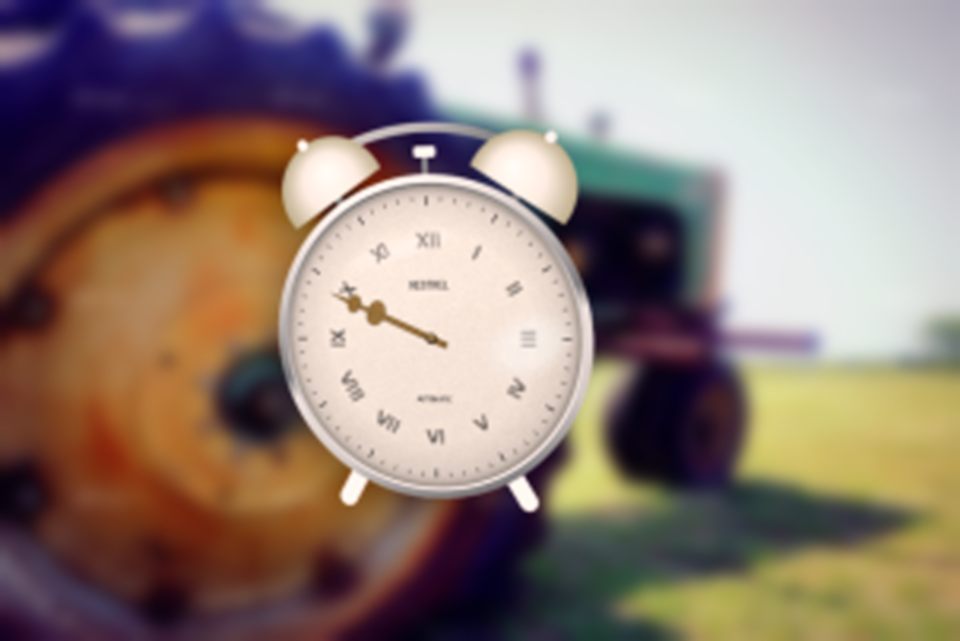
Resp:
9:49
